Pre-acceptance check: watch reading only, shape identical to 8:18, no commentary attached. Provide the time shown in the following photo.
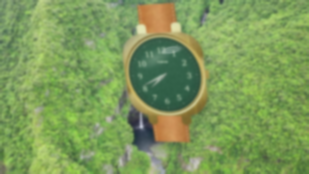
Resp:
7:41
